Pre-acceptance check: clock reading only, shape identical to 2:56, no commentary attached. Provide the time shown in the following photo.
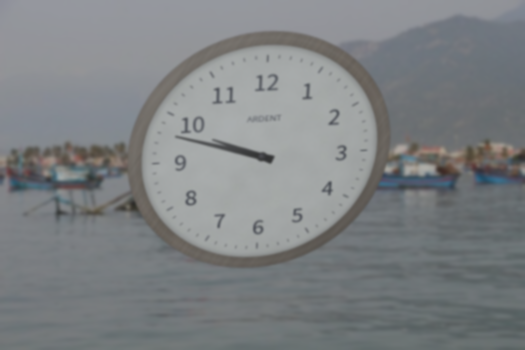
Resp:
9:48
